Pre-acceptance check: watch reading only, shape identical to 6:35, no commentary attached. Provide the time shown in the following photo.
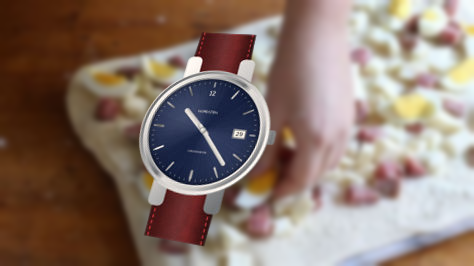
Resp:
10:23
